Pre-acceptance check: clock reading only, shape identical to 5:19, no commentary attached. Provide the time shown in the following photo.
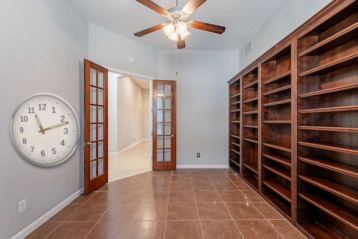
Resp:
11:12
